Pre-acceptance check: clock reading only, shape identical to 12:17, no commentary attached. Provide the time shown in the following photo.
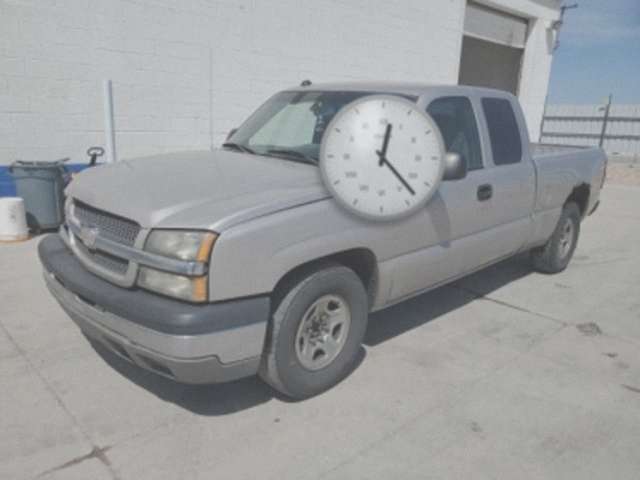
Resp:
12:23
